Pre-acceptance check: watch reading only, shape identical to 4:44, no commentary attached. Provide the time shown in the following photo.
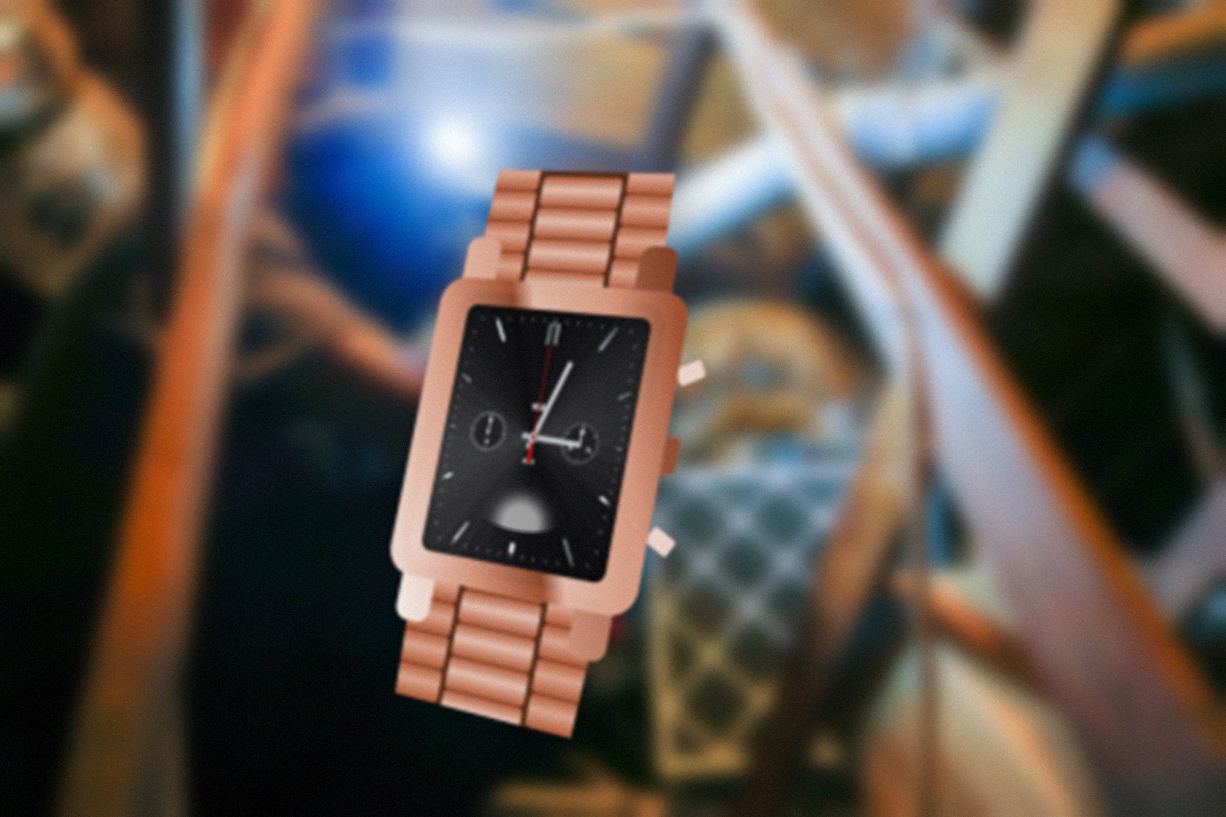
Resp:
3:03
